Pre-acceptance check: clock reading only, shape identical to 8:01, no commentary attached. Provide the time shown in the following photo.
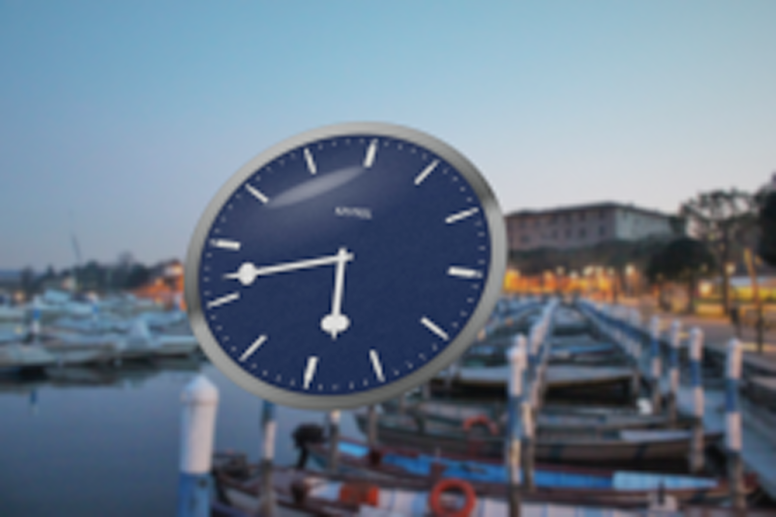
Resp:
5:42
